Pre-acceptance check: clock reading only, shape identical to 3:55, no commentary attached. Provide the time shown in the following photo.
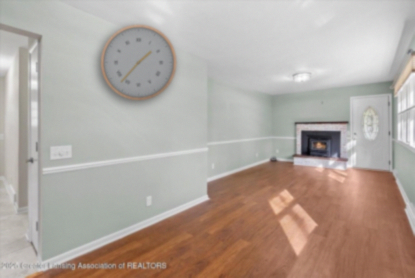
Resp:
1:37
